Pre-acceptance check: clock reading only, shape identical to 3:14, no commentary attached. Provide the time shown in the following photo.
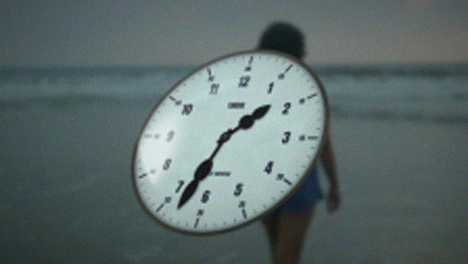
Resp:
1:33
